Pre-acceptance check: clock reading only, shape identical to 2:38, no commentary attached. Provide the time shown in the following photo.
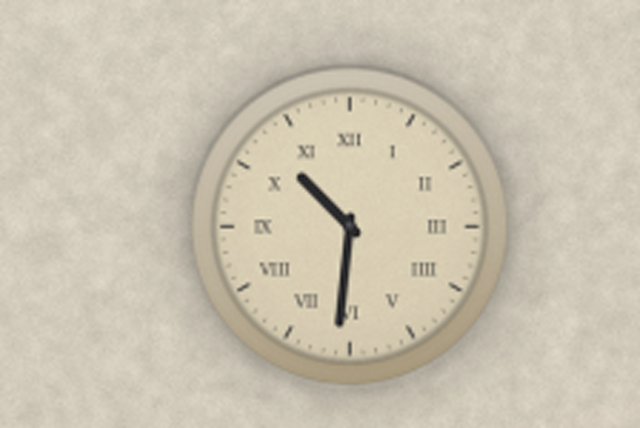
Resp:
10:31
